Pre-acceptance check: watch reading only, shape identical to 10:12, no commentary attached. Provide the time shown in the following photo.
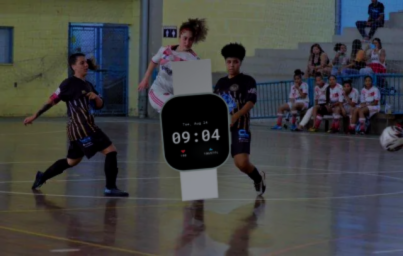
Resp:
9:04
